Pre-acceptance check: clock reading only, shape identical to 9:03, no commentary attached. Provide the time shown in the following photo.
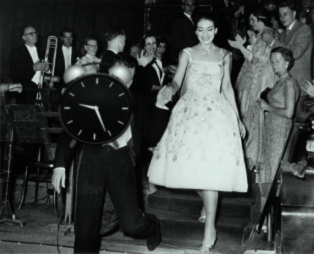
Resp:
9:26
